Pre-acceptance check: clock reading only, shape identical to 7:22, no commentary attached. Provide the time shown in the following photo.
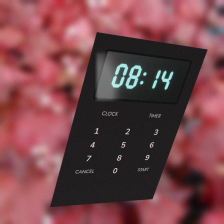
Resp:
8:14
